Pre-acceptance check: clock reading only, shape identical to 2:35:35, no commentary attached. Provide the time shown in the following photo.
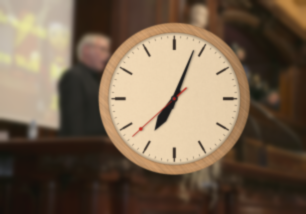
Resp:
7:03:38
